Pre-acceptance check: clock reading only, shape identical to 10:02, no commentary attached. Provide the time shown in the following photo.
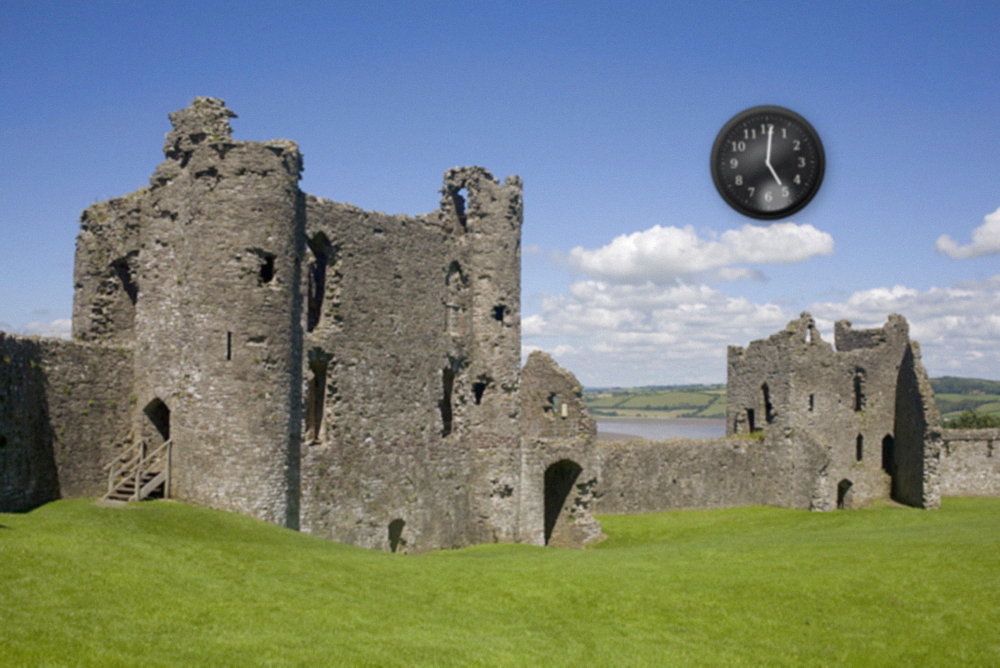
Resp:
5:01
